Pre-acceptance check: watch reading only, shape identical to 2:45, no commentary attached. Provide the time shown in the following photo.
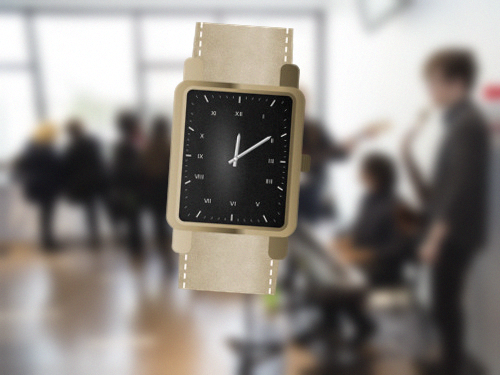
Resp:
12:09
